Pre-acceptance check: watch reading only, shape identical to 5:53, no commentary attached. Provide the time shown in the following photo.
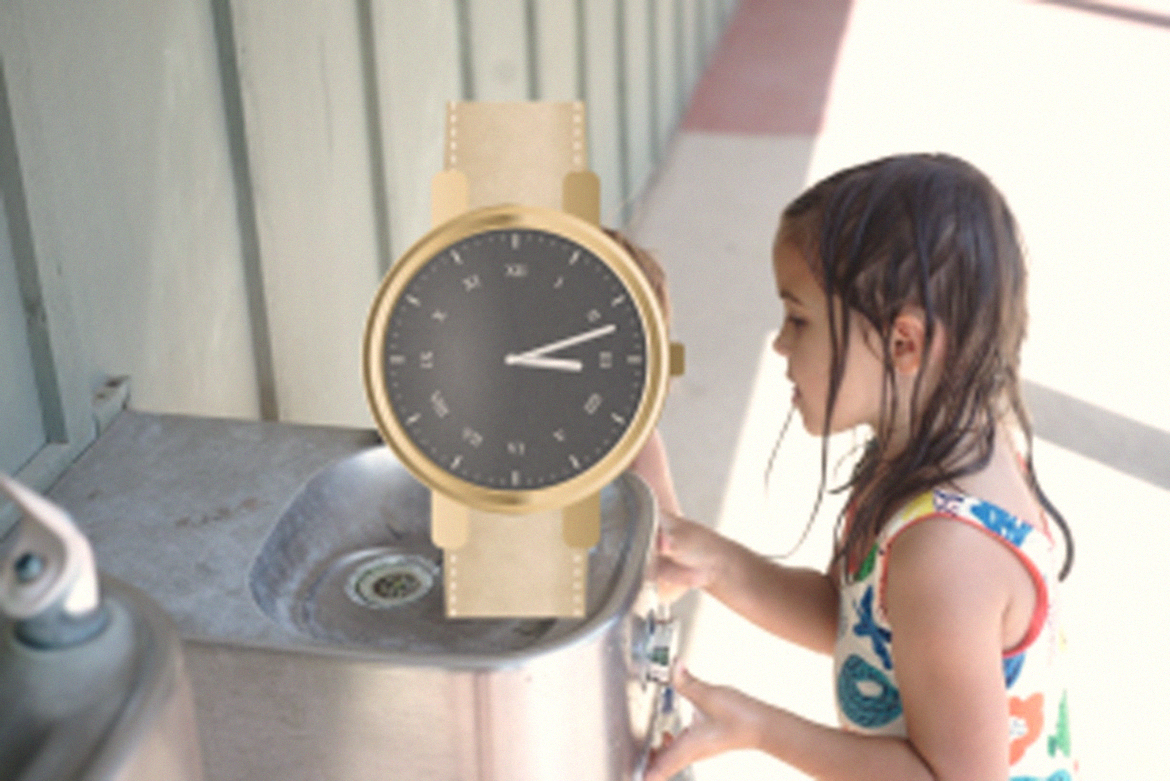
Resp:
3:12
